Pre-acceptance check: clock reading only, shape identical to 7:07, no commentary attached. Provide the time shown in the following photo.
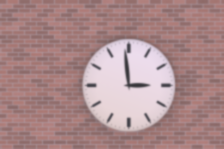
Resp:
2:59
